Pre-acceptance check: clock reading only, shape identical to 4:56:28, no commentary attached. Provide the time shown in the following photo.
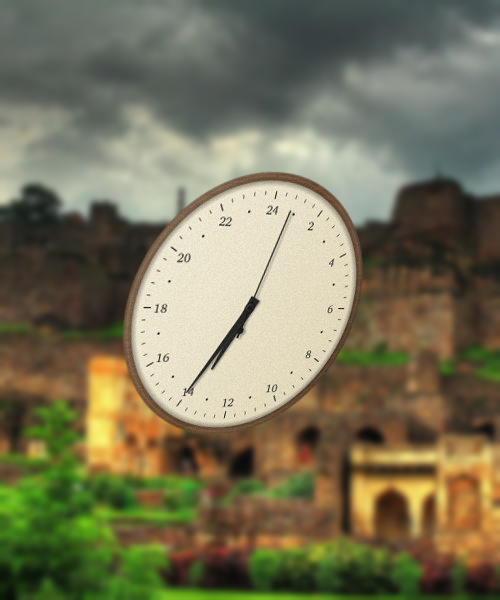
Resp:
13:35:02
